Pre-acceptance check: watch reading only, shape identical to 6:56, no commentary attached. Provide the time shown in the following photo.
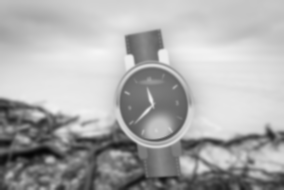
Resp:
11:39
